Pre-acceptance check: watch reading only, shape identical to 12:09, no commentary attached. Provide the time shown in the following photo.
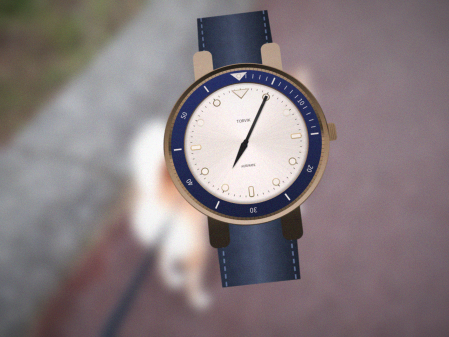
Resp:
7:05
